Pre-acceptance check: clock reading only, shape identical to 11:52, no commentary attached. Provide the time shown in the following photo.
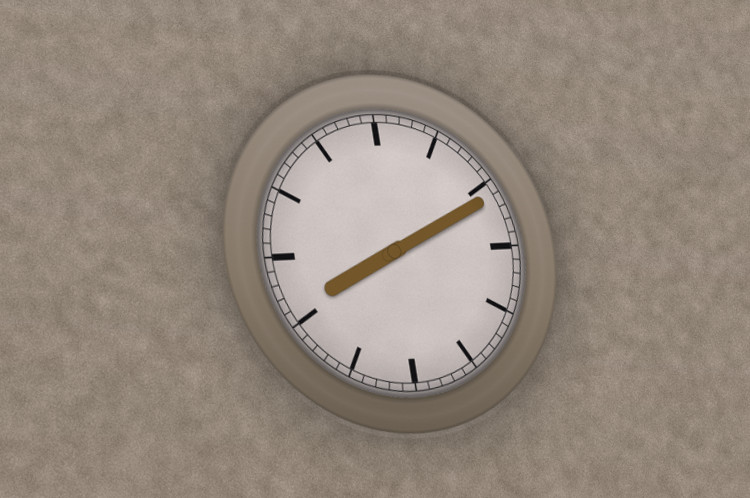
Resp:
8:11
